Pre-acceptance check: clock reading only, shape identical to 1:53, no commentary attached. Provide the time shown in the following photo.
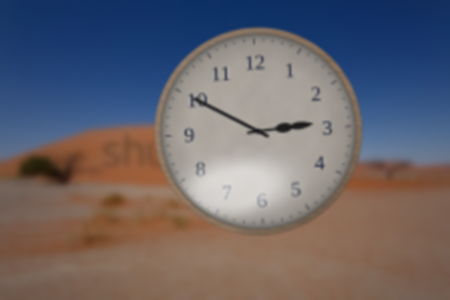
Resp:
2:50
